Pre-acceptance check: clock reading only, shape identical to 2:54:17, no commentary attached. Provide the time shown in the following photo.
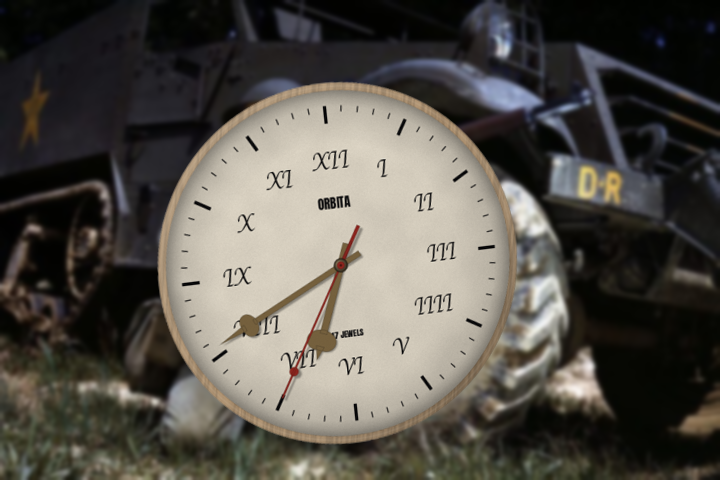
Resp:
6:40:35
